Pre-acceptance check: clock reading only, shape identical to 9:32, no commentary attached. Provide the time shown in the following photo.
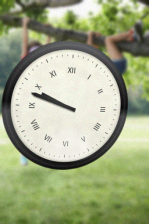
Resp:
9:48
